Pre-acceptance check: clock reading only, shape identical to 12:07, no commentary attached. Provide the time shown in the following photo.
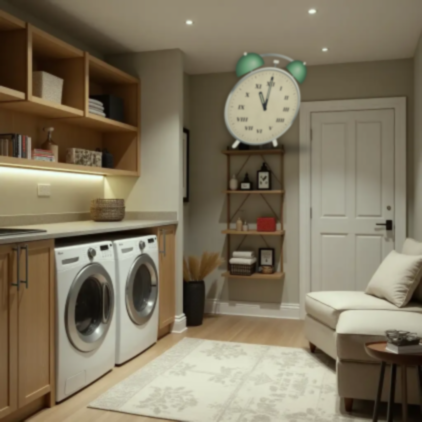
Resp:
11:00
